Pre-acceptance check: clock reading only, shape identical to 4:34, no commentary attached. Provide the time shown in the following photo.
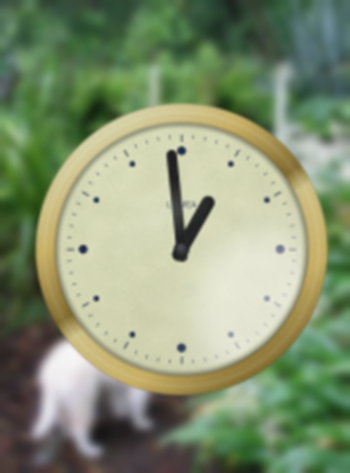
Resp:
12:59
